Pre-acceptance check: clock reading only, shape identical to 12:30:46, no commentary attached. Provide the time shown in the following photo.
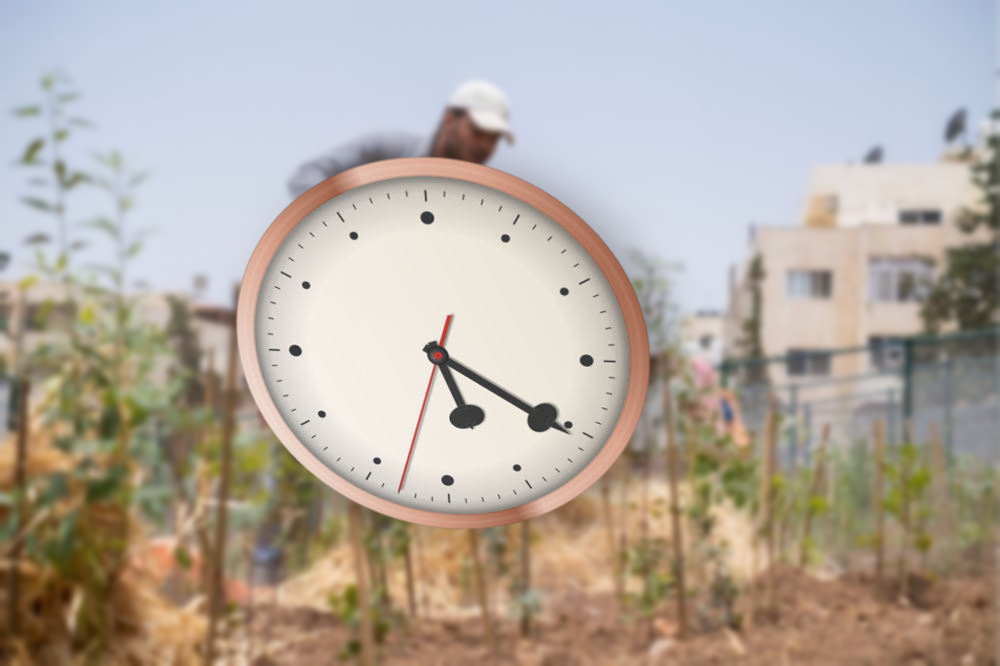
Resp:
5:20:33
